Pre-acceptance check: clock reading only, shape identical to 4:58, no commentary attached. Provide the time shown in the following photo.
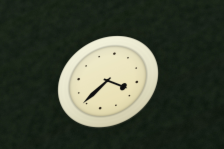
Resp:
3:36
